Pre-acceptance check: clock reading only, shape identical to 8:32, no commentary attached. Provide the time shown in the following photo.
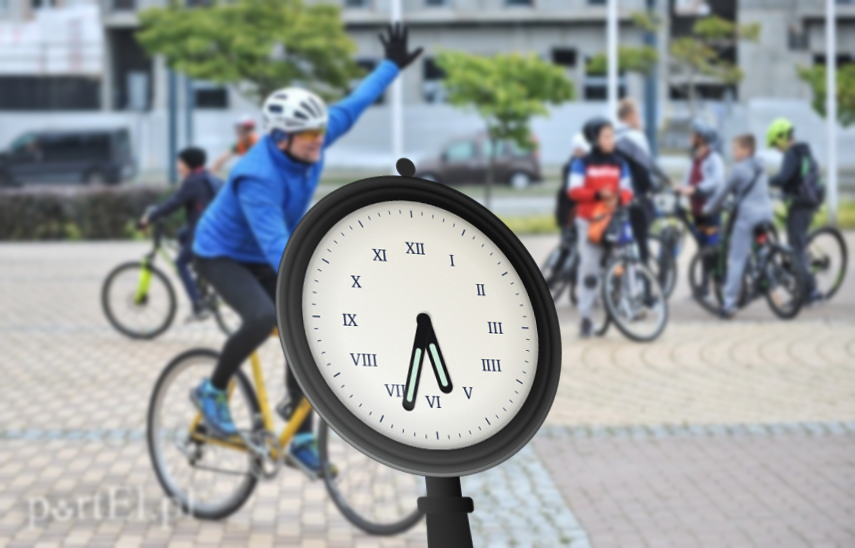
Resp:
5:33
